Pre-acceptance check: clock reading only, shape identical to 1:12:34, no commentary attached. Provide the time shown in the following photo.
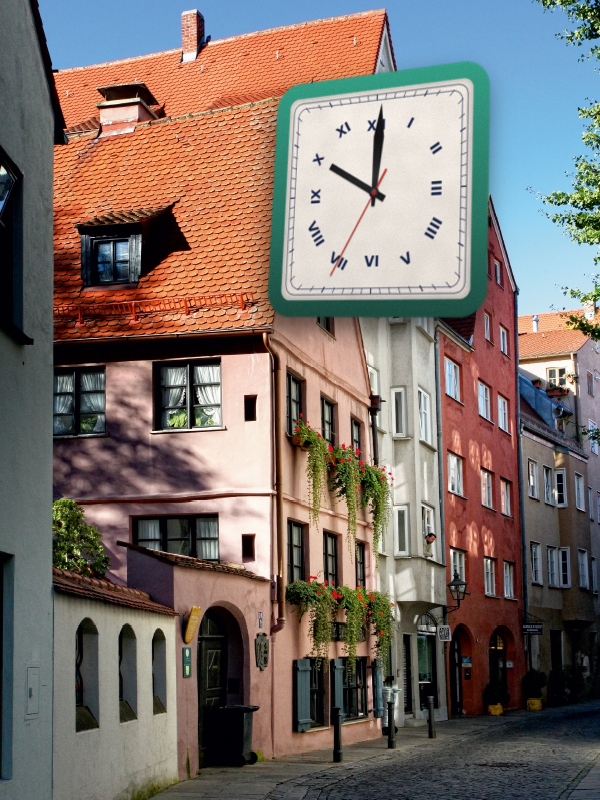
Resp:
10:00:35
